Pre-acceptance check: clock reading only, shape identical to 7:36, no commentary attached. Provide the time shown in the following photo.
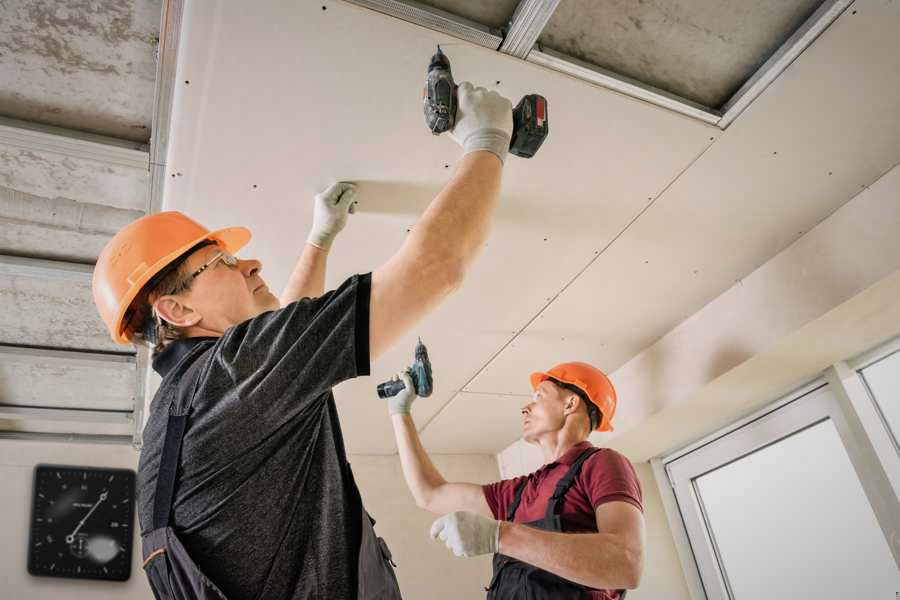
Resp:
7:06
